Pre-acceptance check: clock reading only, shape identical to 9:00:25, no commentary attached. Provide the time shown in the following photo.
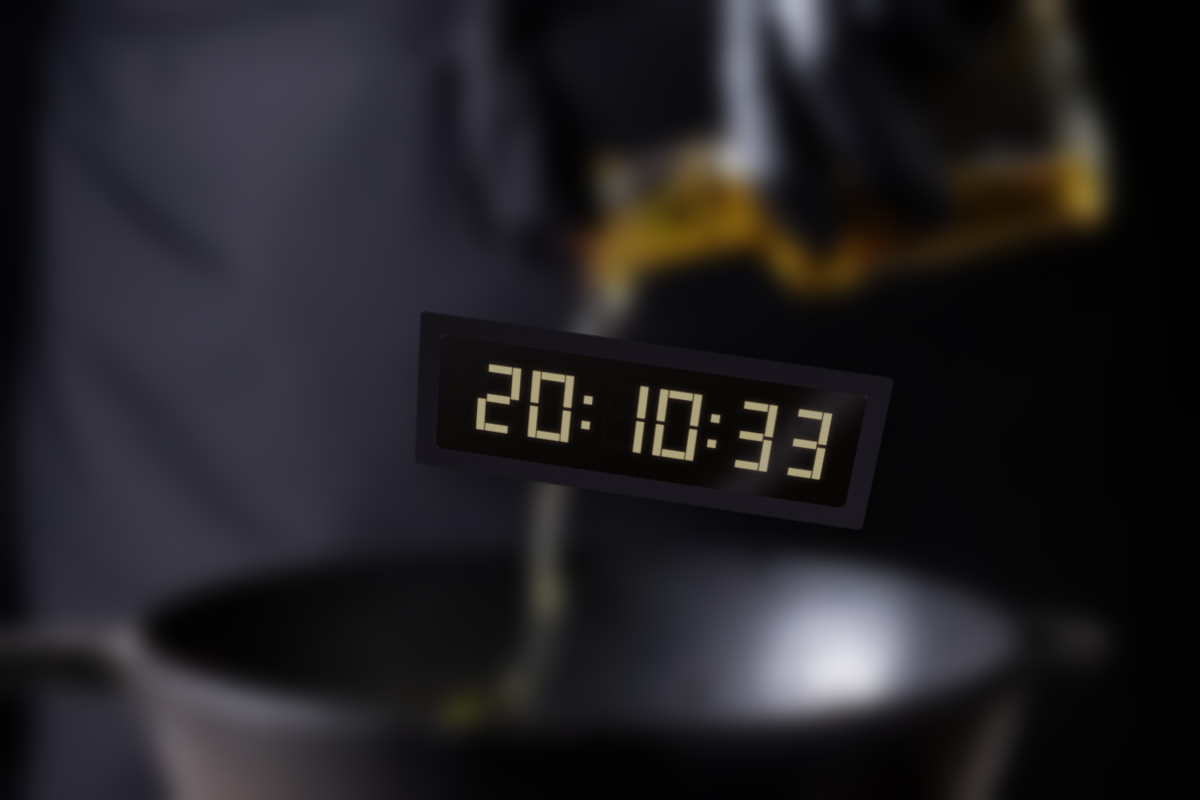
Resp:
20:10:33
